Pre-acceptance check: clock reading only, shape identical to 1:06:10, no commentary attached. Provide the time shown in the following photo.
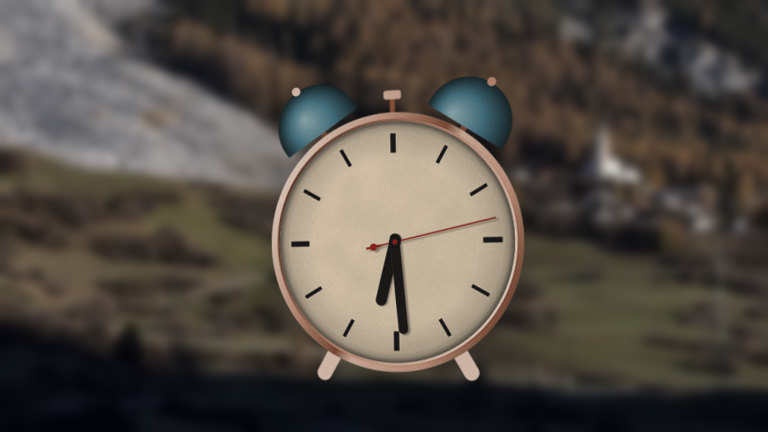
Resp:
6:29:13
